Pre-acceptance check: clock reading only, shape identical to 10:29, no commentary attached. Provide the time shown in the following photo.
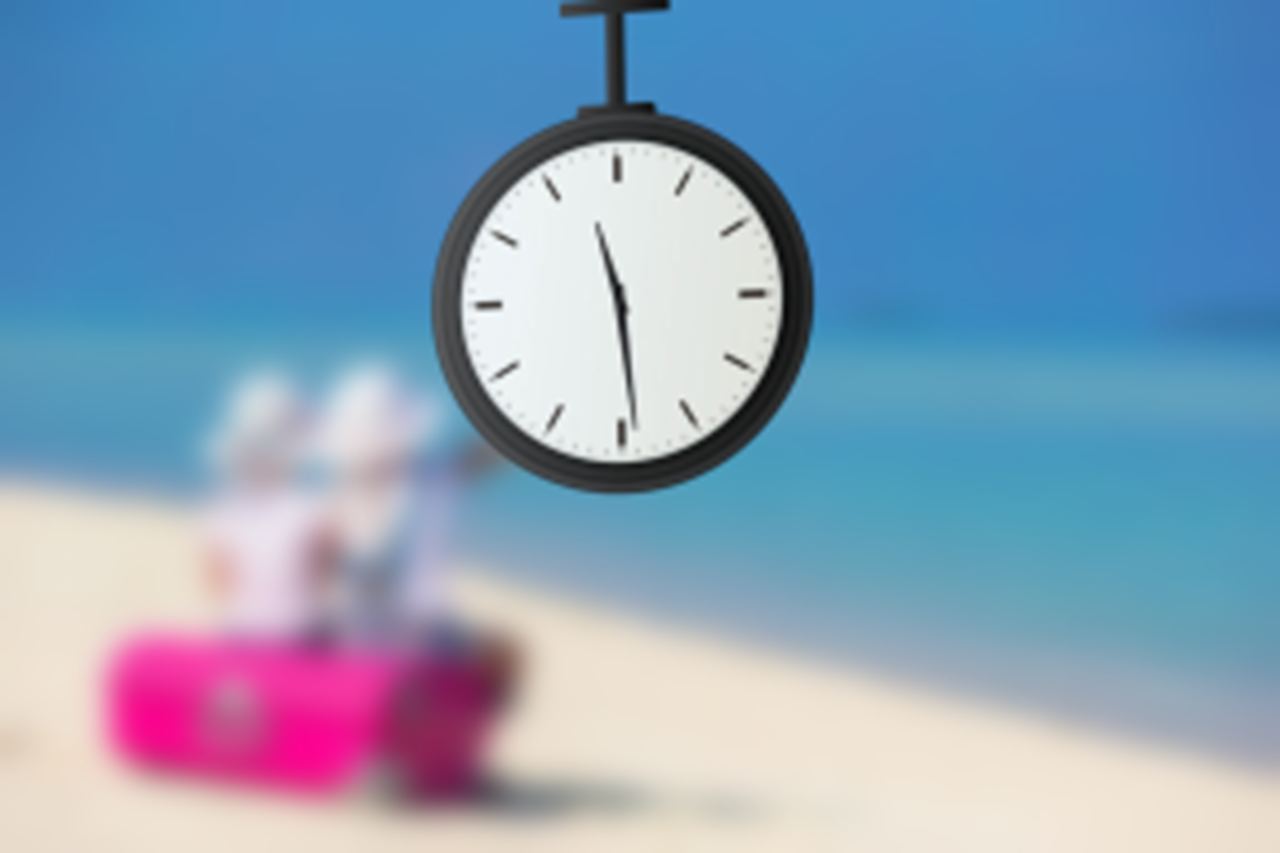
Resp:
11:29
